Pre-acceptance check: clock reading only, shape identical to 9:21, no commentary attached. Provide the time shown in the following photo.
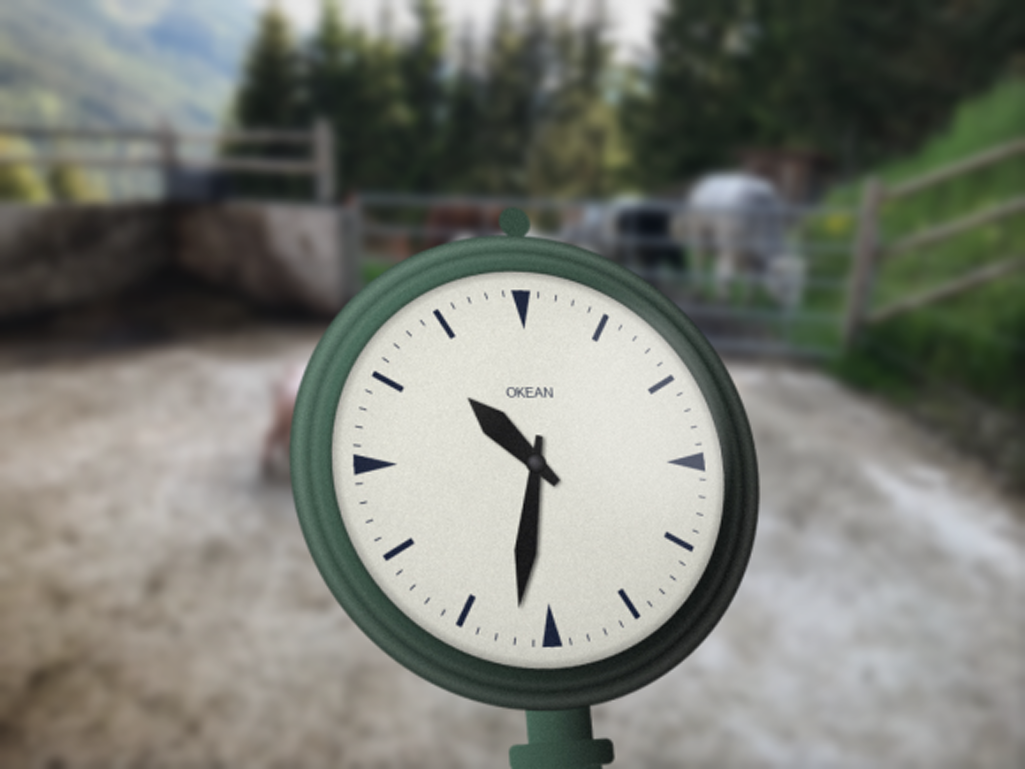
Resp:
10:32
